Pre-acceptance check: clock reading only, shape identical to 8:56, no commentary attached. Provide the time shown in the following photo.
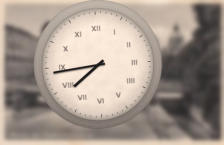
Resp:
7:44
